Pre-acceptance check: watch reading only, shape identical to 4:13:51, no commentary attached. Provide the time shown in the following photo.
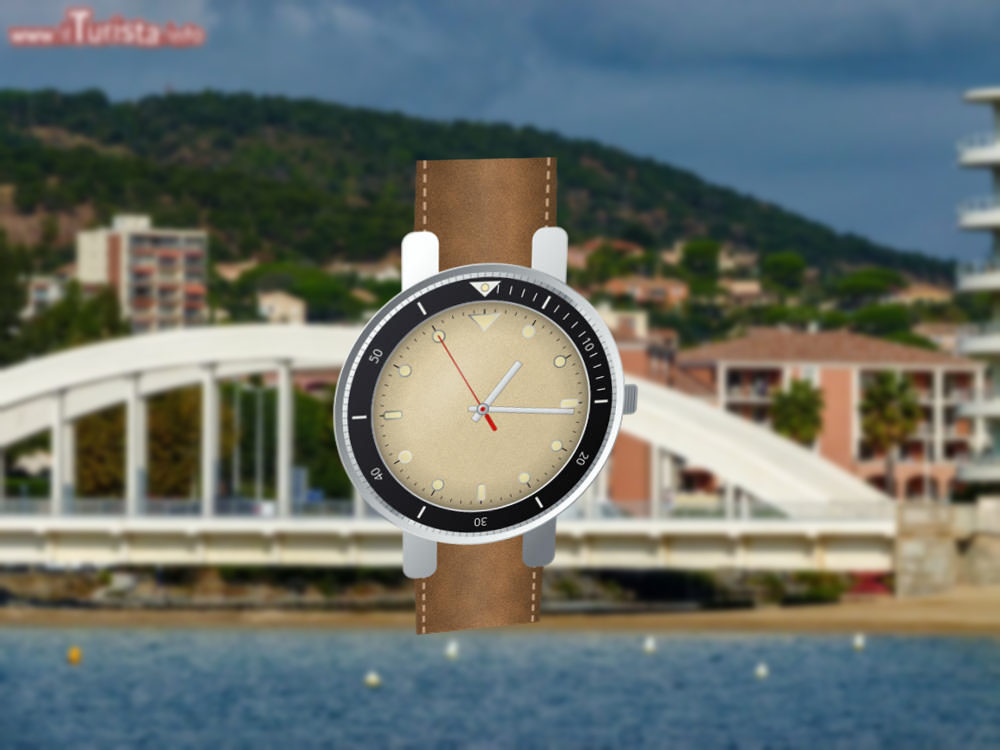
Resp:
1:15:55
